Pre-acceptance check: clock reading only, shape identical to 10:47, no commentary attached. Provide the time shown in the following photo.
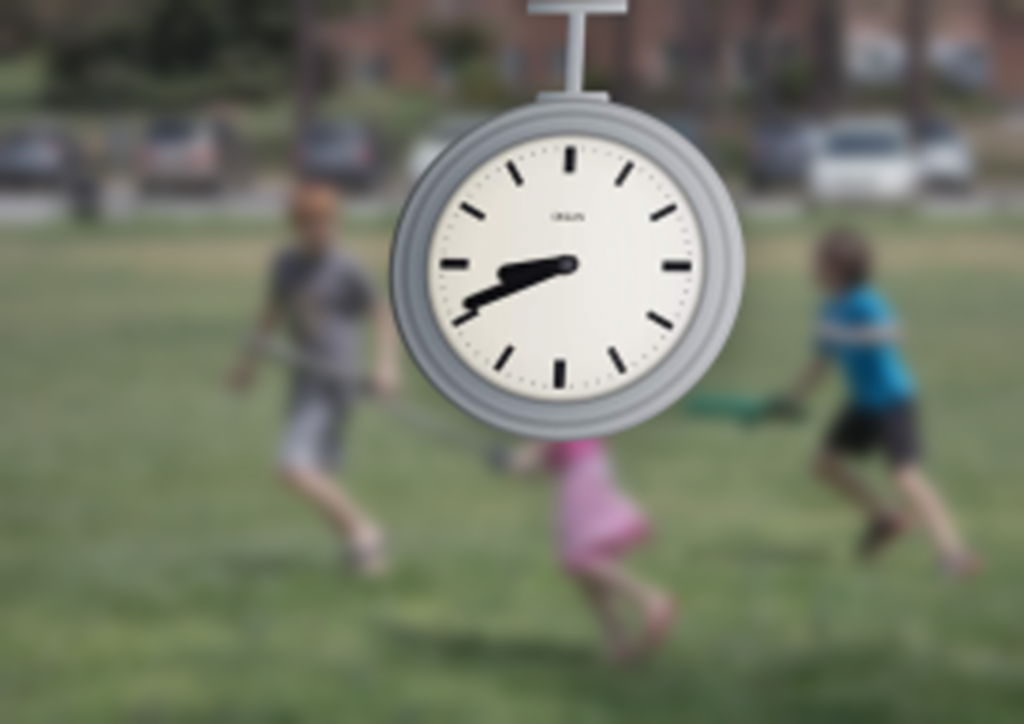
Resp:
8:41
